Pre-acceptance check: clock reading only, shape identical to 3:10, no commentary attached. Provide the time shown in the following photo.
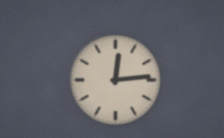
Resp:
12:14
